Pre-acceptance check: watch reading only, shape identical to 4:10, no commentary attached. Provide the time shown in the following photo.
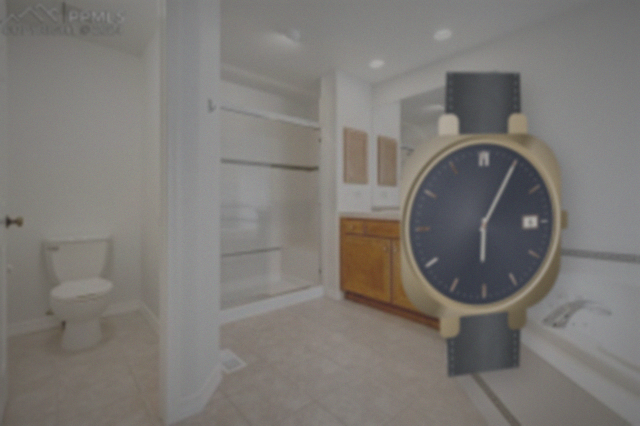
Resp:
6:05
